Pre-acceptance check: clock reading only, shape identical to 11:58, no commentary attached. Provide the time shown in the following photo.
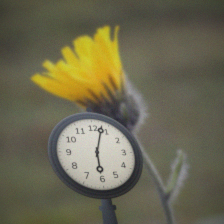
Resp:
6:03
